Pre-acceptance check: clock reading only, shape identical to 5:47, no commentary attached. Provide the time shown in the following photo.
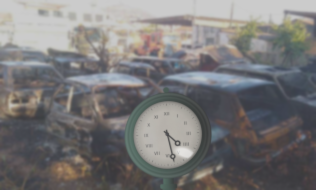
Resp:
4:28
